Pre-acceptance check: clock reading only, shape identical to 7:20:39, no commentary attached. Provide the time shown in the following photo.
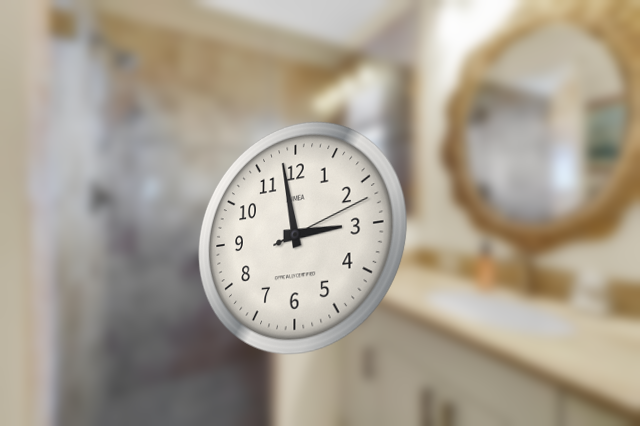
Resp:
2:58:12
